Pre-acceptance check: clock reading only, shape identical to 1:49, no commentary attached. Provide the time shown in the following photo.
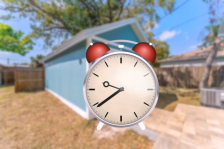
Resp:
9:39
